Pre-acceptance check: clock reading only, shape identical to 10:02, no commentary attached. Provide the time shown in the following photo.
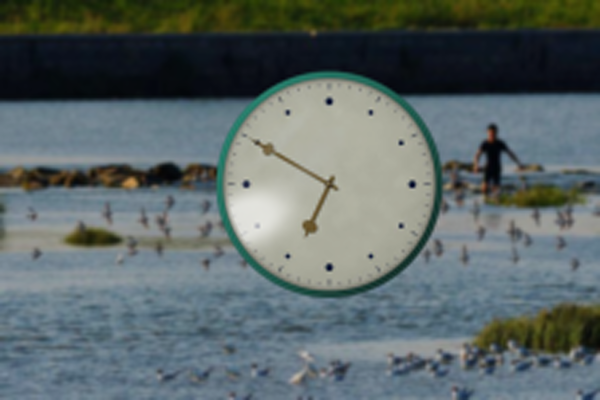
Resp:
6:50
